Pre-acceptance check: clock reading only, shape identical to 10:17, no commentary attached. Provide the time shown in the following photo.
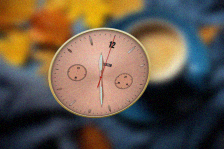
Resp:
11:27
